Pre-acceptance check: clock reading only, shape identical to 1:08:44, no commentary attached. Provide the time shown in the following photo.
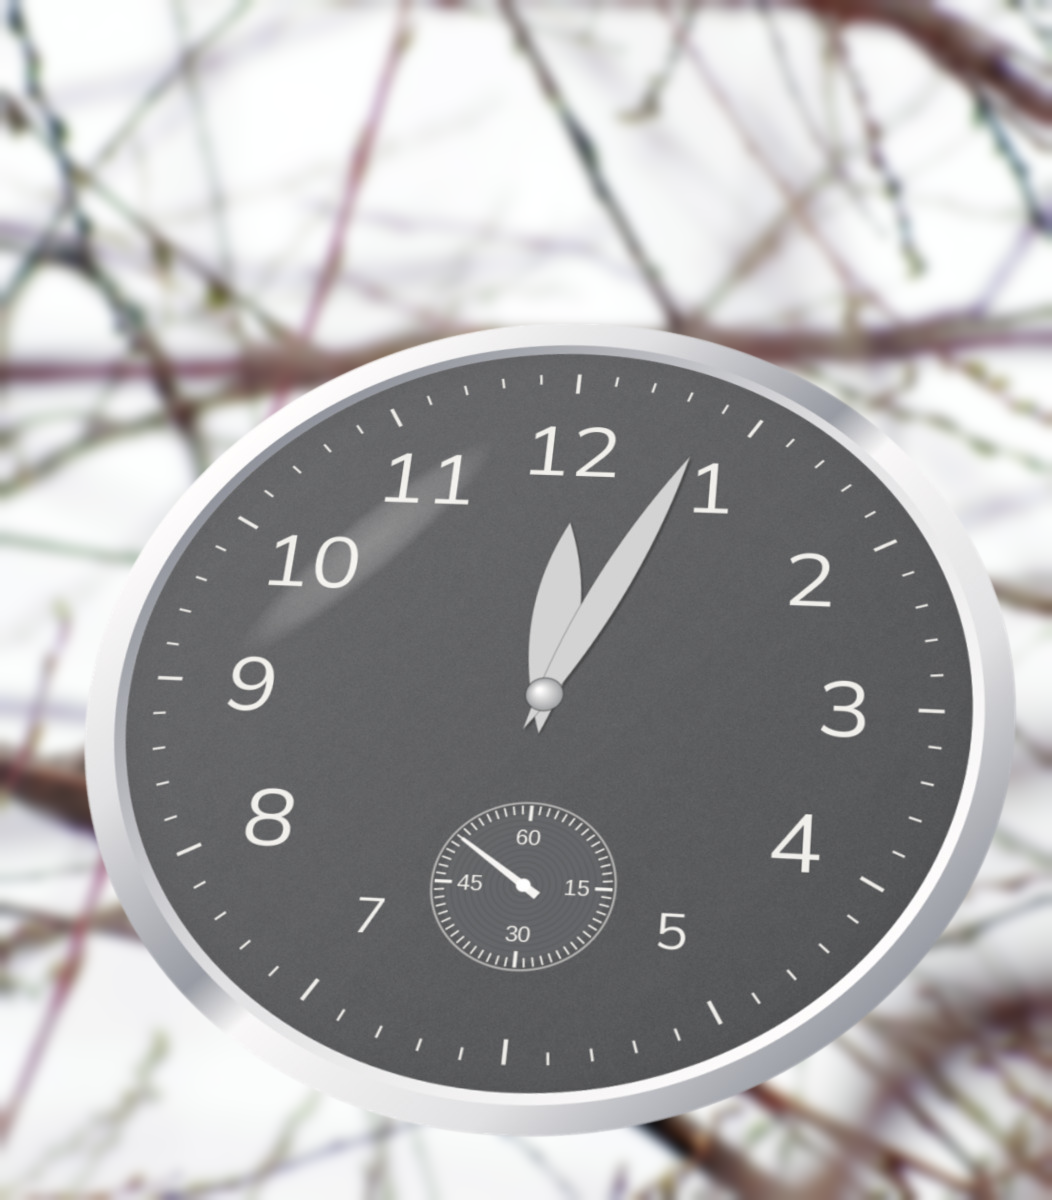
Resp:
12:03:51
